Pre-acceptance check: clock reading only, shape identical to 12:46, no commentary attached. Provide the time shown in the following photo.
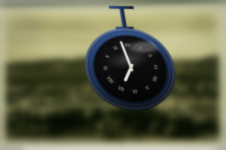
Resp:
6:58
